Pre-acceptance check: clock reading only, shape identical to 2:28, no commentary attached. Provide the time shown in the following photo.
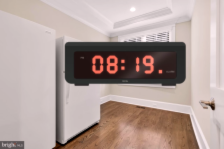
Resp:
8:19
